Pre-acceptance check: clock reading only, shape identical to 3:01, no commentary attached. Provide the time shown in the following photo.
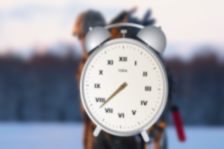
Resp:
7:38
